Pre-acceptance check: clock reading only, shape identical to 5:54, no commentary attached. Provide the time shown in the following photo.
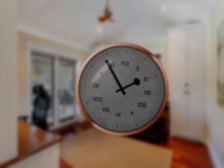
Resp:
1:54
